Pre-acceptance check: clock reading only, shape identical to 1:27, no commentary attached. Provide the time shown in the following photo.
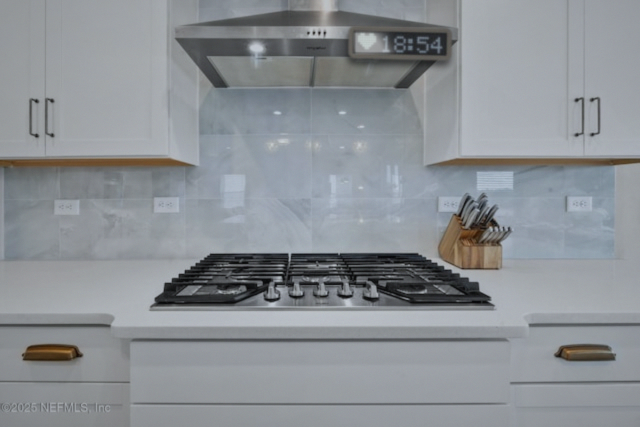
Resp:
18:54
